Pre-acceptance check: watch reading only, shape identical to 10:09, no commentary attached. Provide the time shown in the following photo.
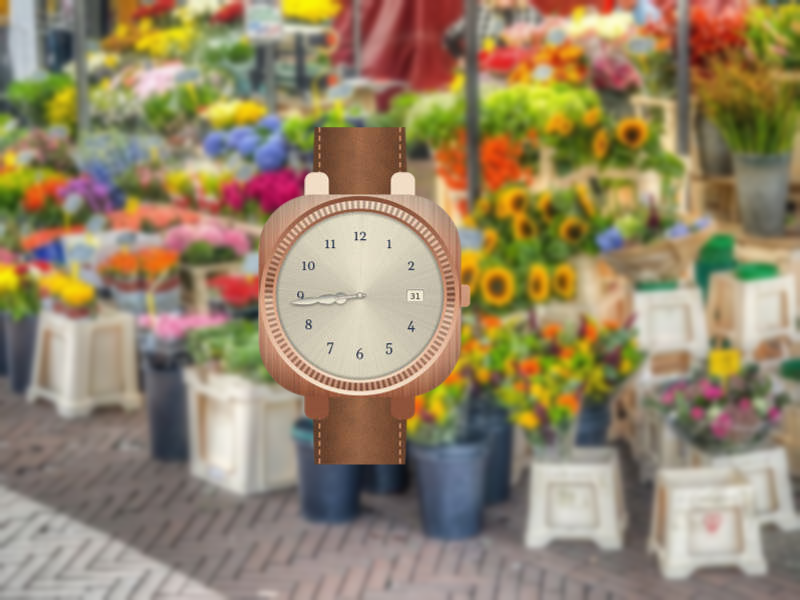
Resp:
8:44
